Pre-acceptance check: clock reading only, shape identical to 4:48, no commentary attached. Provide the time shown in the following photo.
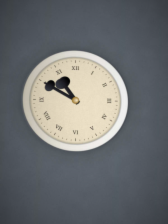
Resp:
10:50
